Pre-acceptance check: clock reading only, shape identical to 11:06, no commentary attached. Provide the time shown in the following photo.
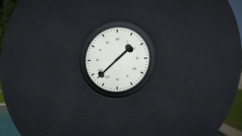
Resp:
1:38
